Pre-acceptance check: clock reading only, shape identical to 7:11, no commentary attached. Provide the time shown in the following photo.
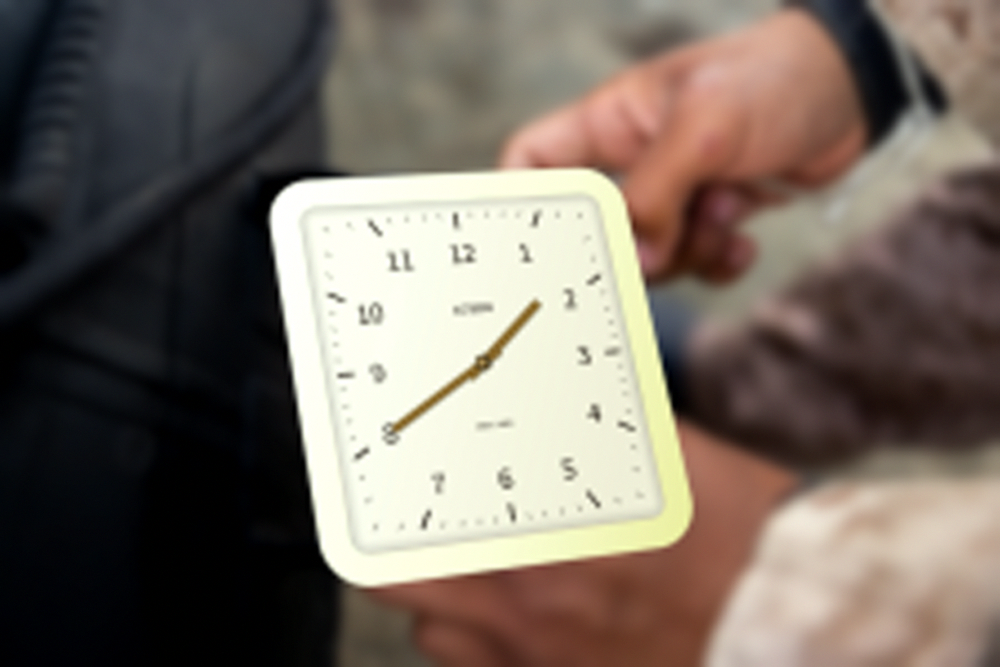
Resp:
1:40
